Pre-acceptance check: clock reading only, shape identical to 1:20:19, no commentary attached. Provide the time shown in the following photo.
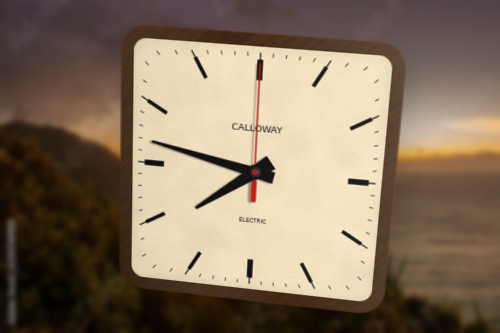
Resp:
7:47:00
